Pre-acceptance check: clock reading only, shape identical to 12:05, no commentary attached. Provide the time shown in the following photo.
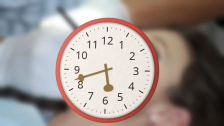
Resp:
5:42
